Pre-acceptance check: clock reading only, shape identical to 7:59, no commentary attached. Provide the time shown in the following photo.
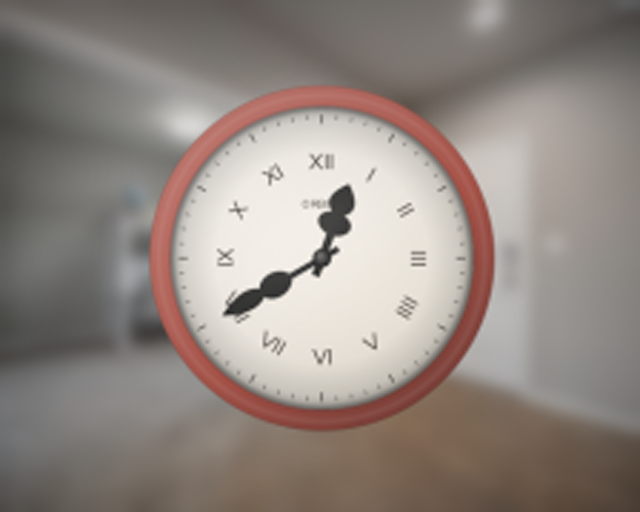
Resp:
12:40
